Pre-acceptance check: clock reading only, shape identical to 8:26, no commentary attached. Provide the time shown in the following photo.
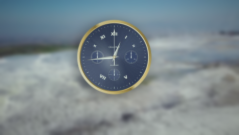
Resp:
12:44
